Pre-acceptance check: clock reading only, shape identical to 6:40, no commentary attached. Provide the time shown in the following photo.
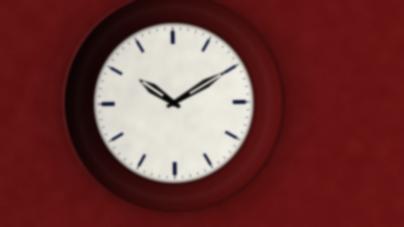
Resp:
10:10
